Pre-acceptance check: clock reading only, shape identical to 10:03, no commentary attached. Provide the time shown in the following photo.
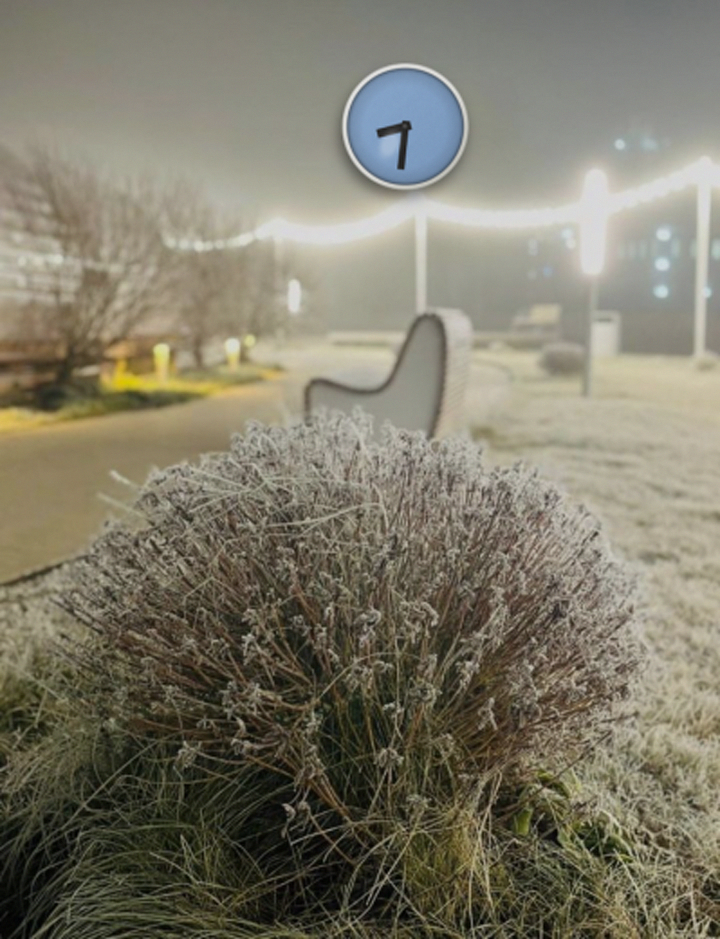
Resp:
8:31
